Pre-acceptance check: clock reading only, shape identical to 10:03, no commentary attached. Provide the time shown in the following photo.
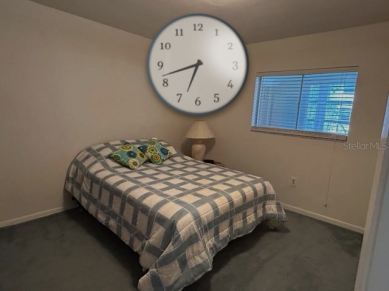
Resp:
6:42
